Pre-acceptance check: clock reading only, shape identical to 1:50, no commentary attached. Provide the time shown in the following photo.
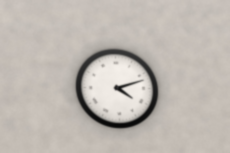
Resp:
4:12
